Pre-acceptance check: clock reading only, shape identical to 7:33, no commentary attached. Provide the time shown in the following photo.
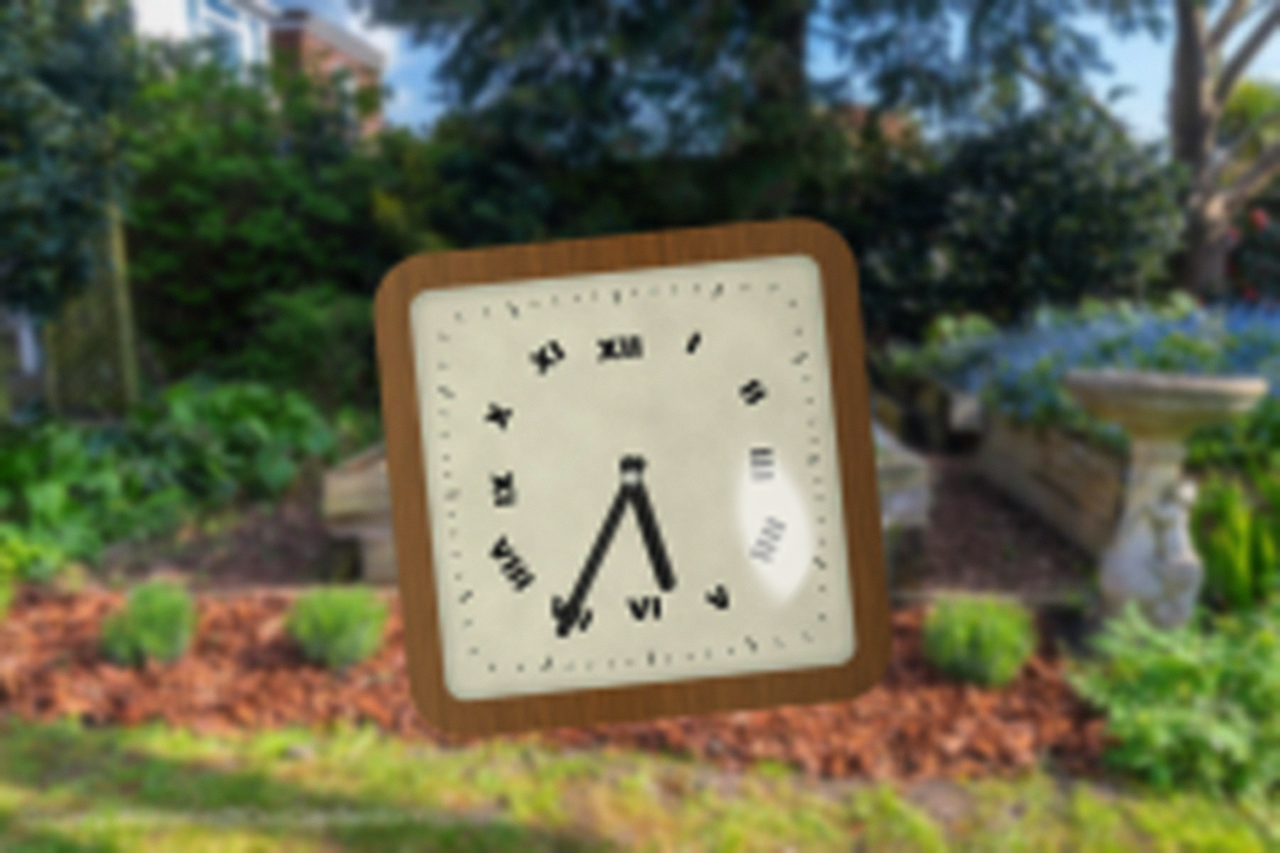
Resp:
5:35
